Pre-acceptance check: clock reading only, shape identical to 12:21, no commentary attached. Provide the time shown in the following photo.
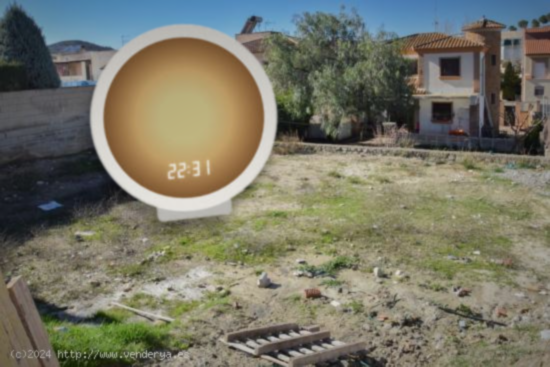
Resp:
22:31
